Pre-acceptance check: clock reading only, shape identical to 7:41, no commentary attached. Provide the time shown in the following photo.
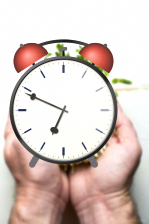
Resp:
6:49
